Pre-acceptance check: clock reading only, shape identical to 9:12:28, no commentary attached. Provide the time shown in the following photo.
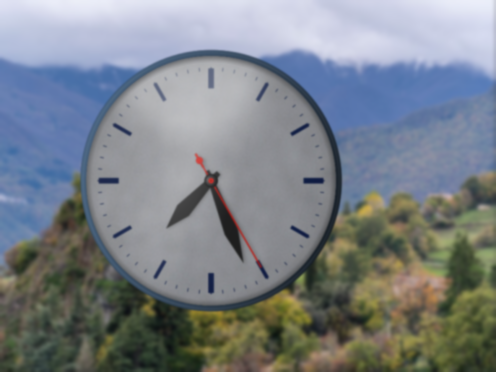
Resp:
7:26:25
